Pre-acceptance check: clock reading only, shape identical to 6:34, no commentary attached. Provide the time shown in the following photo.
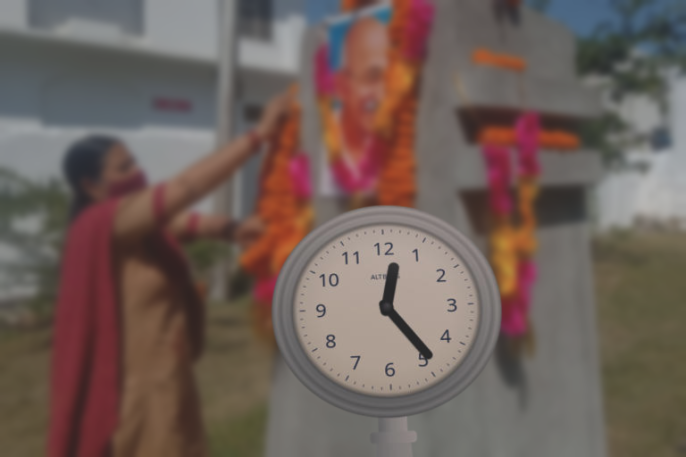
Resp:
12:24
